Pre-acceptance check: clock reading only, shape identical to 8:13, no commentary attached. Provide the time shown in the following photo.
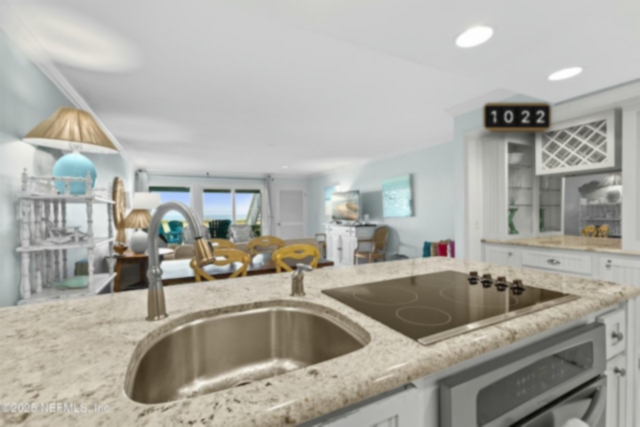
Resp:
10:22
